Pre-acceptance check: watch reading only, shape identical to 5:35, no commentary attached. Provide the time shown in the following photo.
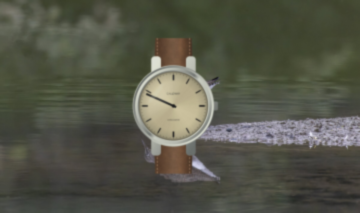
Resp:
9:49
